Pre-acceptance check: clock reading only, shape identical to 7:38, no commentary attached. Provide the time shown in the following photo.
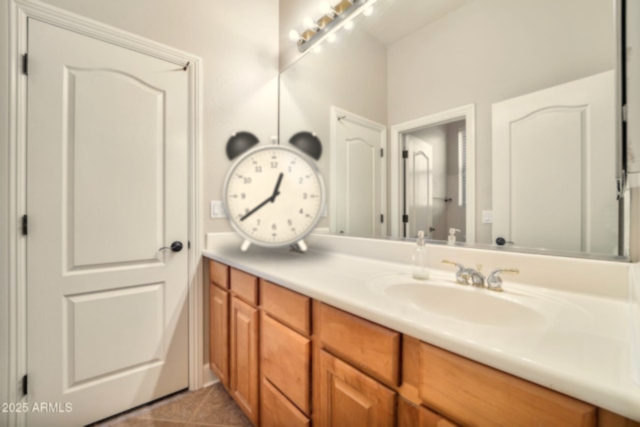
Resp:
12:39
